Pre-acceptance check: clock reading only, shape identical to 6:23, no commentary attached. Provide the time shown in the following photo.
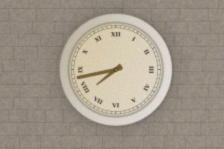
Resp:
7:43
